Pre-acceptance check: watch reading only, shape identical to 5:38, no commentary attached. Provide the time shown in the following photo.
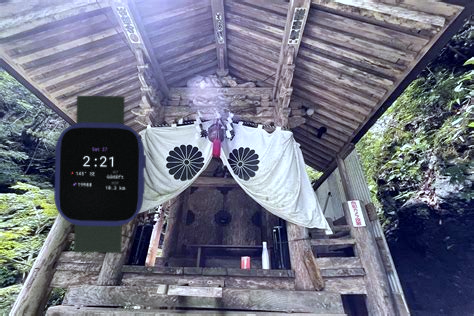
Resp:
2:21
